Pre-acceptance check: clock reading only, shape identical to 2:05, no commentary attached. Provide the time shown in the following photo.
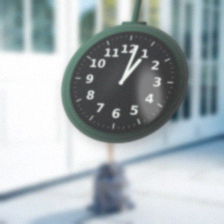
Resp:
1:02
